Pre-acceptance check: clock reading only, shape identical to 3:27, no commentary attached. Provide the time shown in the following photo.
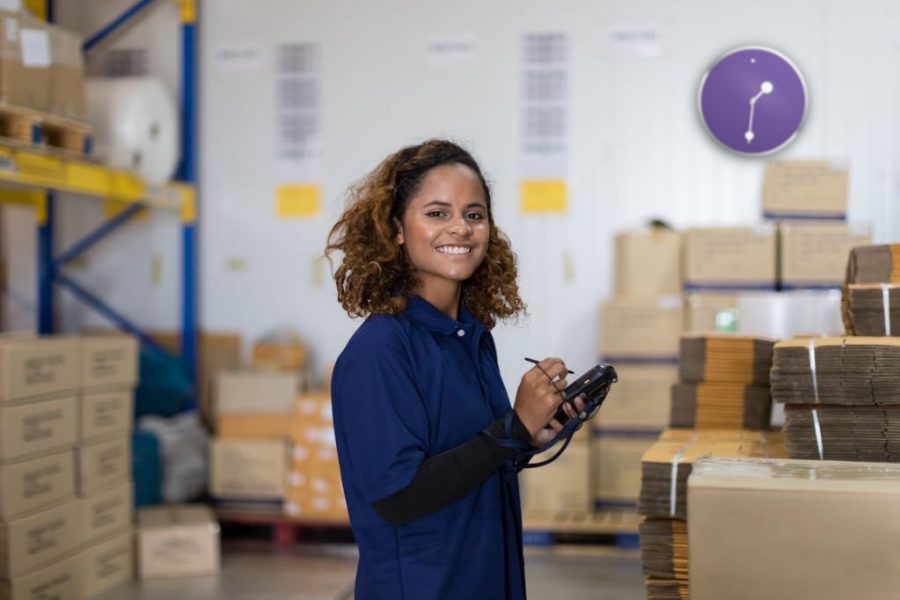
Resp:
1:31
